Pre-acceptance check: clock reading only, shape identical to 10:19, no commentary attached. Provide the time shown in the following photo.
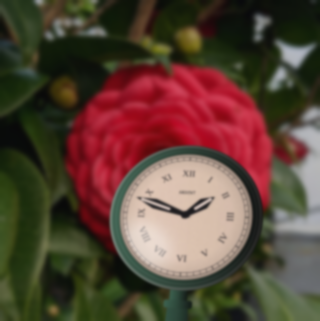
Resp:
1:48
